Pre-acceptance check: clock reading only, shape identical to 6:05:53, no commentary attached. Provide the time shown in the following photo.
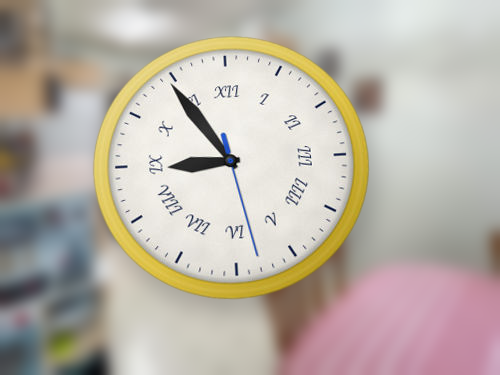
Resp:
8:54:28
